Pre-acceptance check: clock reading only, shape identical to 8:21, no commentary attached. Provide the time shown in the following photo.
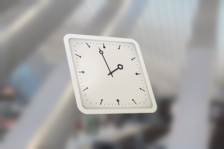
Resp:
1:58
